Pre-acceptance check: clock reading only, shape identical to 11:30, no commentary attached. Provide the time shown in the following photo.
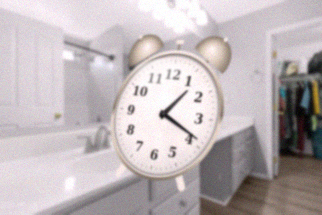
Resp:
1:19
